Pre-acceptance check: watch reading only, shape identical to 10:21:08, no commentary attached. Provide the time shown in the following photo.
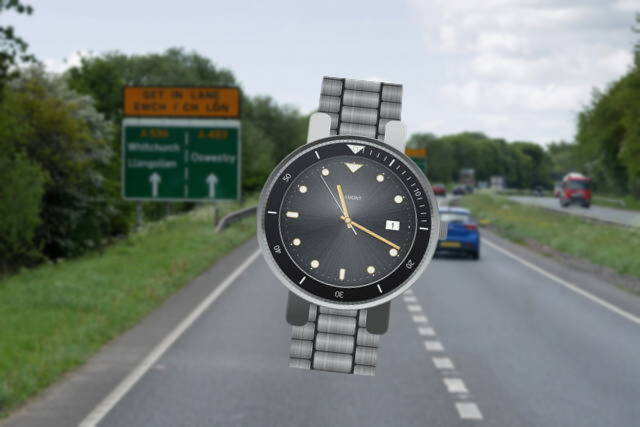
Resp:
11:18:54
